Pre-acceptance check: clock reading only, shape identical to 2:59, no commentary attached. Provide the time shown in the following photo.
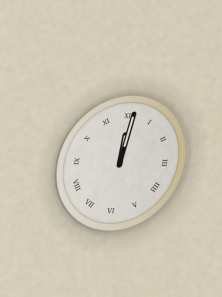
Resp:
12:01
